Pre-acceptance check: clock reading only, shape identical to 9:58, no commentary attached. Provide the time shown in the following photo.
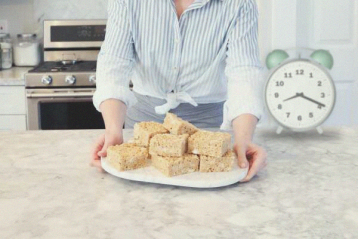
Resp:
8:19
